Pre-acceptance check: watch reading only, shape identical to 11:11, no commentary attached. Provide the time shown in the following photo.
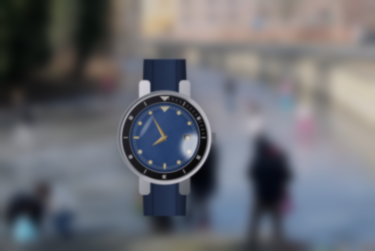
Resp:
7:55
